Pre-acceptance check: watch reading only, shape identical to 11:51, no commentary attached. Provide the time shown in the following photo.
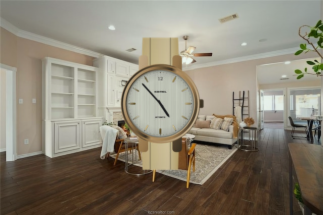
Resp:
4:53
